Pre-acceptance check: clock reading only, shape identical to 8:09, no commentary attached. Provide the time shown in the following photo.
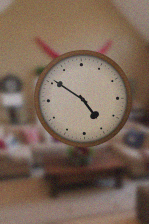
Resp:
4:51
